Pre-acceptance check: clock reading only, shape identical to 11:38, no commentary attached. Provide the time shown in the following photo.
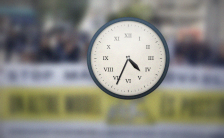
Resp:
4:34
